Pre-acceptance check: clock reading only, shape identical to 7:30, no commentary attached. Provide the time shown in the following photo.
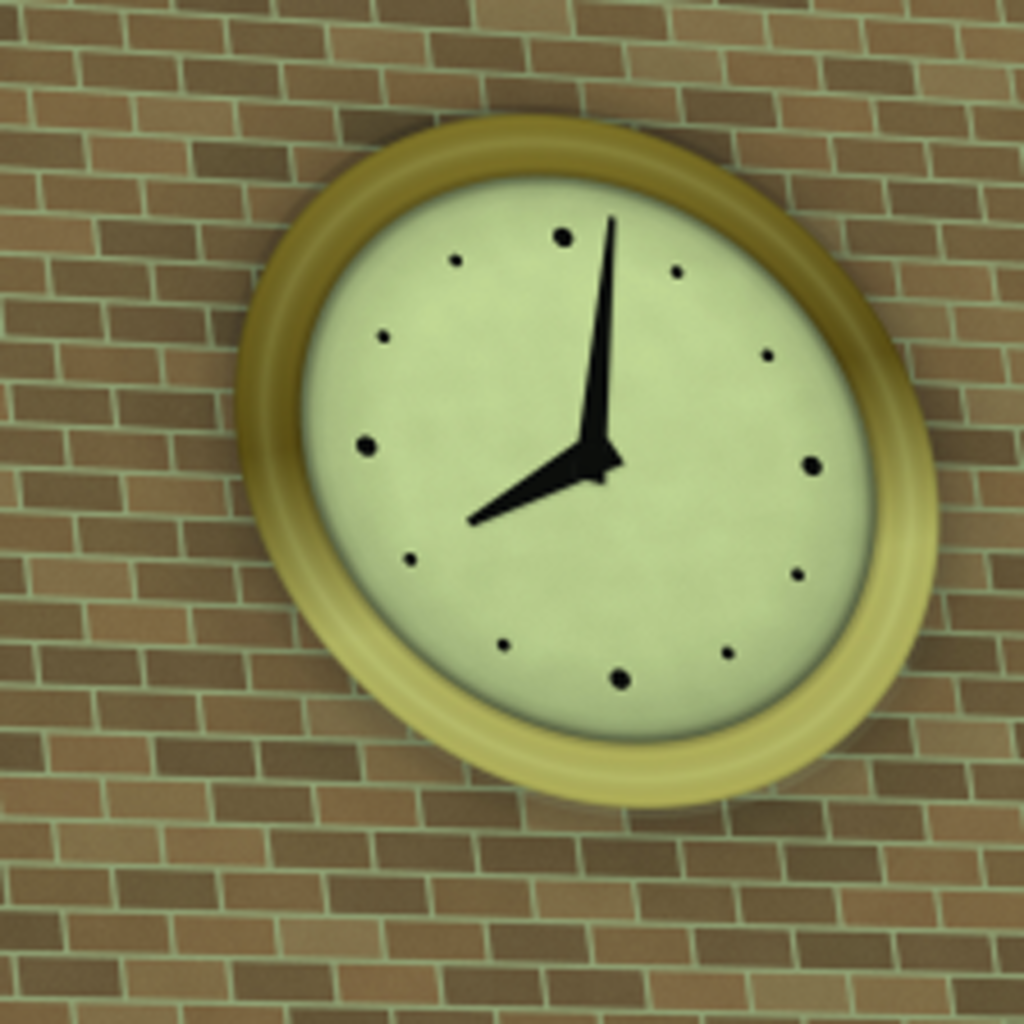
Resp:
8:02
